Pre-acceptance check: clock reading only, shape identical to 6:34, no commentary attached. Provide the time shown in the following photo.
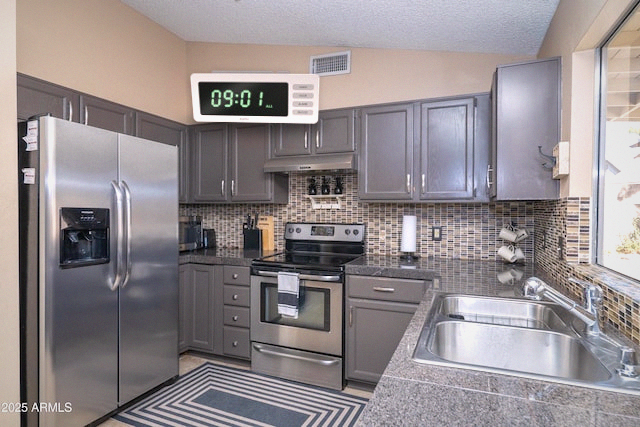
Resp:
9:01
